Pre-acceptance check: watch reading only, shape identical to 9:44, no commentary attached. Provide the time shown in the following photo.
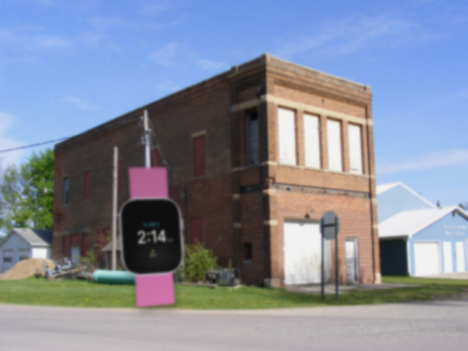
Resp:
2:14
